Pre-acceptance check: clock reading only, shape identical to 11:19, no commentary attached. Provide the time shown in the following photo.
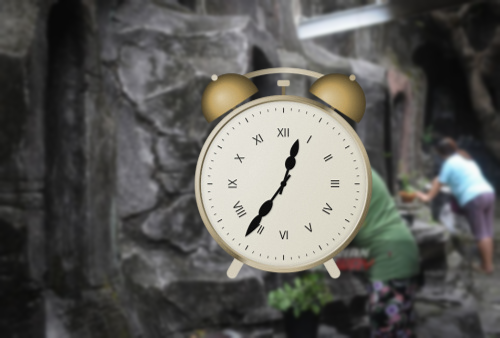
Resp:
12:36
